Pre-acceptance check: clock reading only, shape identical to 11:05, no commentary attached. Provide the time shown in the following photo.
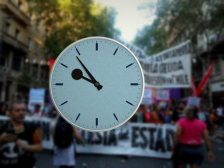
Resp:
9:54
